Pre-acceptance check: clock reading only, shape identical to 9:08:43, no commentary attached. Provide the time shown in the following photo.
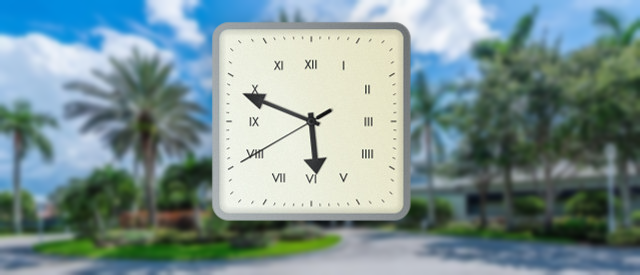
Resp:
5:48:40
